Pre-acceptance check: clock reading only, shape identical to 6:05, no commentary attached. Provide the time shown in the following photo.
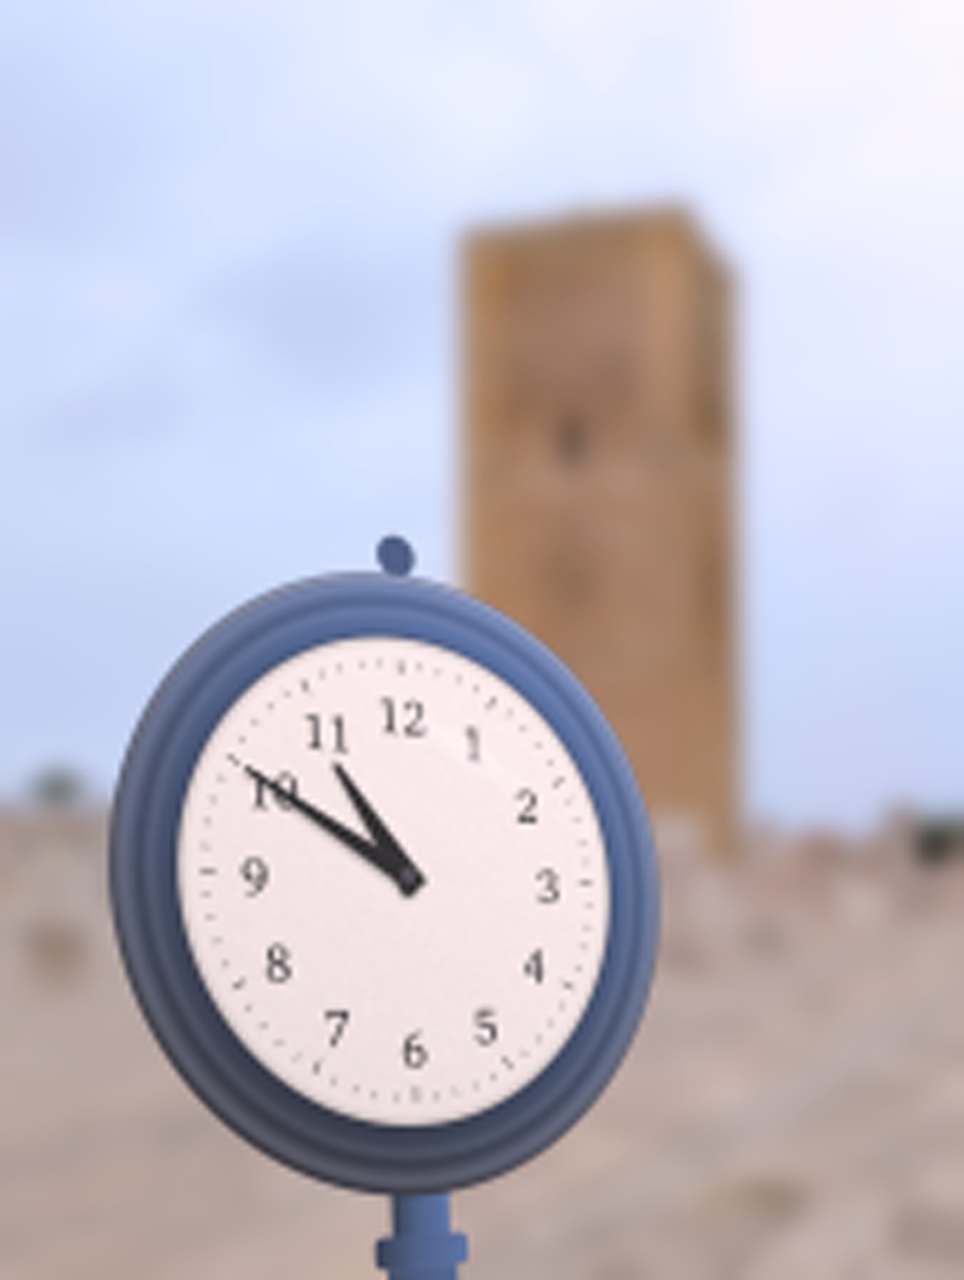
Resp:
10:50
